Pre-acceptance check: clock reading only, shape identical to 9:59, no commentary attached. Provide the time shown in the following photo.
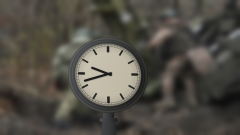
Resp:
9:42
